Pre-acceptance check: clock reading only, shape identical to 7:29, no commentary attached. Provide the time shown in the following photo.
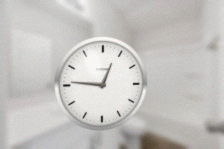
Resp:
12:46
